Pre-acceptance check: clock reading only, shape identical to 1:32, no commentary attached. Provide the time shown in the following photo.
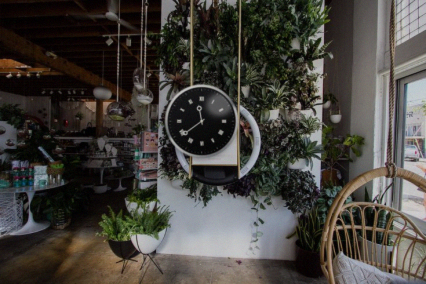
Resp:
11:39
